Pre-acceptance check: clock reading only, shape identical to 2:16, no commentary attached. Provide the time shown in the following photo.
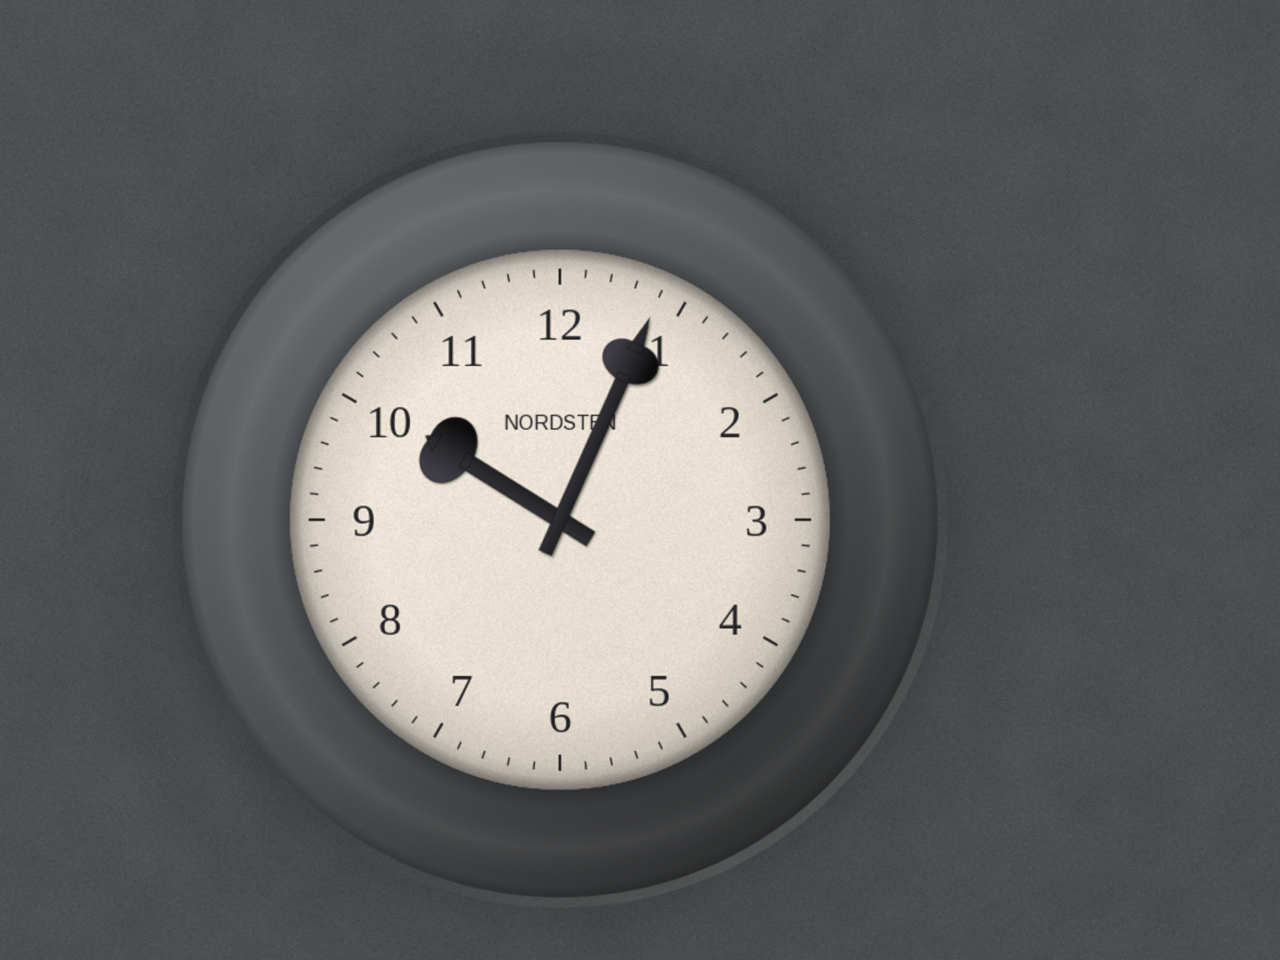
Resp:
10:04
